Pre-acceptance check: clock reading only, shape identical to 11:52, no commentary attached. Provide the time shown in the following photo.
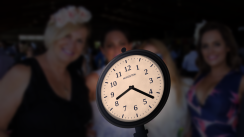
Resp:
8:22
